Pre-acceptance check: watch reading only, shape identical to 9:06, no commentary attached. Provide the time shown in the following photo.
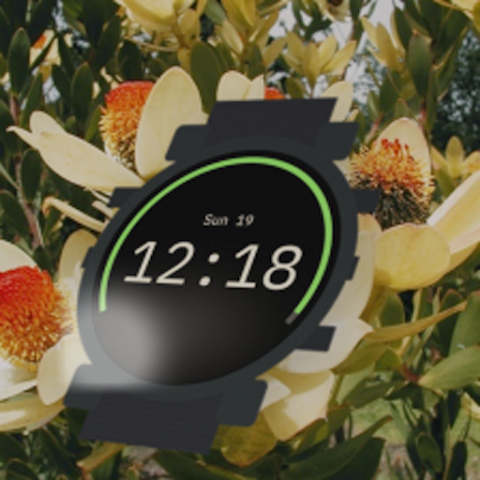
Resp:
12:18
